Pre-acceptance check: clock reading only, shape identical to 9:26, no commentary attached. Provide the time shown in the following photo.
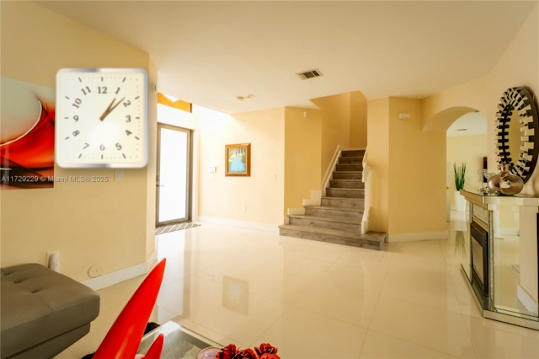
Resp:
1:08
